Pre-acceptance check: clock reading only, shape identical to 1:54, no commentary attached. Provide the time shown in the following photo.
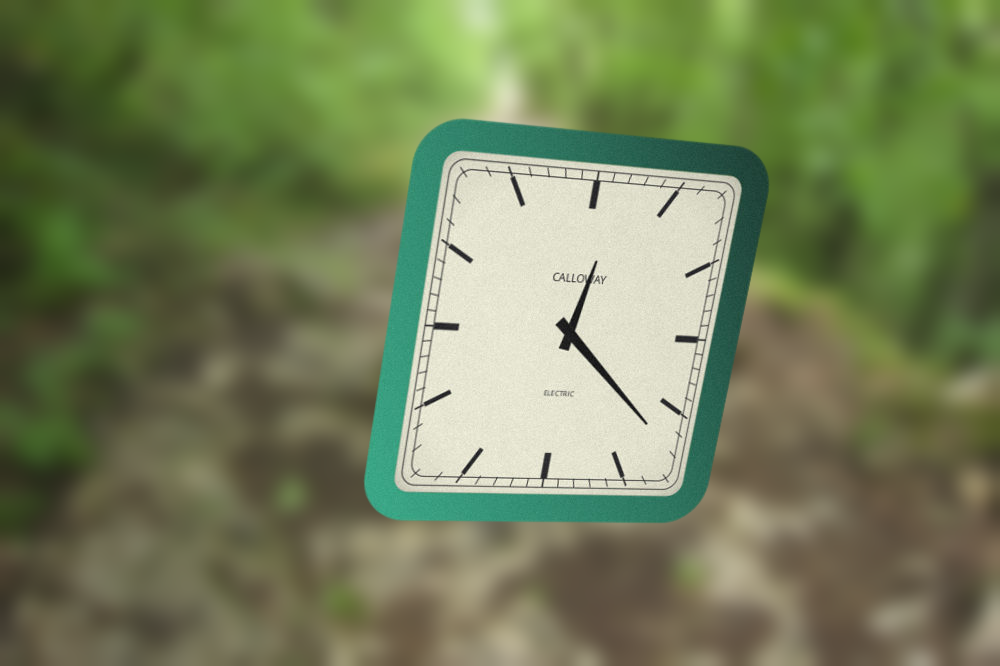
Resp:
12:22
